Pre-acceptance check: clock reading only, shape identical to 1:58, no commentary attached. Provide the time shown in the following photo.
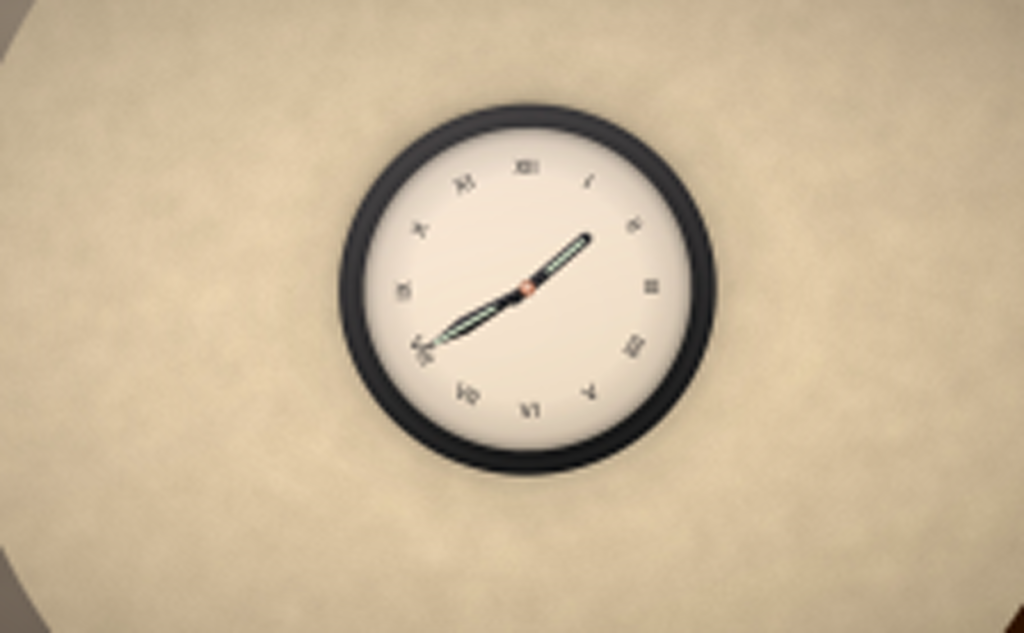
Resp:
1:40
